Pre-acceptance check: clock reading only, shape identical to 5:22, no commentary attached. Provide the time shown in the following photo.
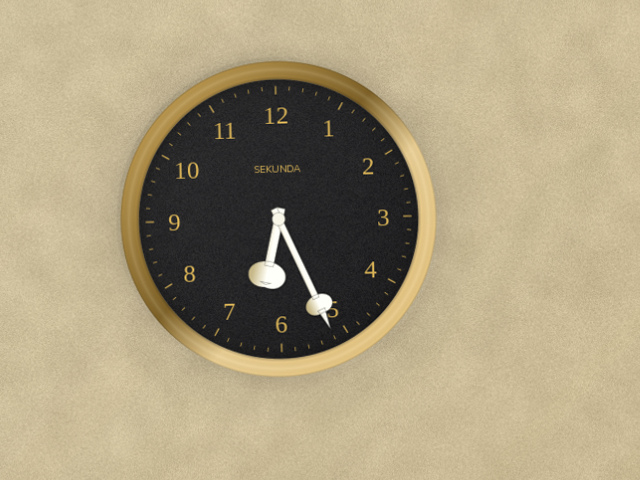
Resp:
6:26
